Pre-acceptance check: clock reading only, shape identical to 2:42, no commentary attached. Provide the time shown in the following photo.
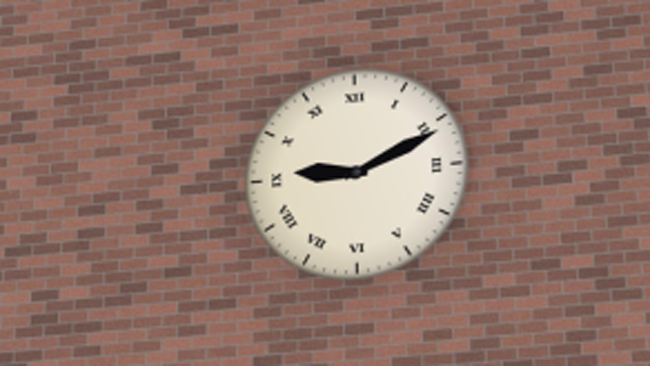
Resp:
9:11
